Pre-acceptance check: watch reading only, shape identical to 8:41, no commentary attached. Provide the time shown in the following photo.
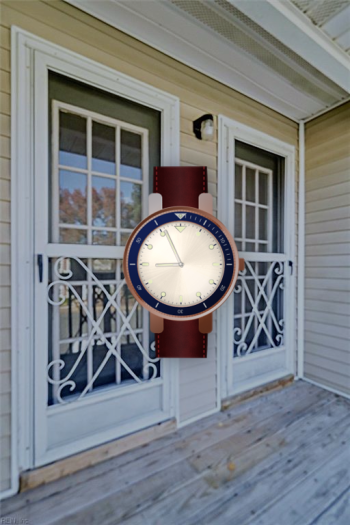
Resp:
8:56
